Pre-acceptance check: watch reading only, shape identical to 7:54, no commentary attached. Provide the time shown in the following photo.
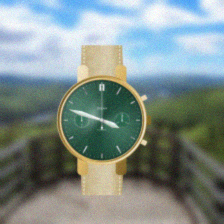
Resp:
3:48
